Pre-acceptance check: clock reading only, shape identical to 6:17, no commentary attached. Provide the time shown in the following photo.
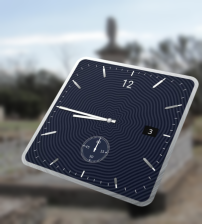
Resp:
8:45
